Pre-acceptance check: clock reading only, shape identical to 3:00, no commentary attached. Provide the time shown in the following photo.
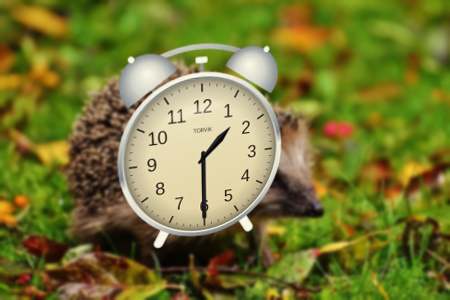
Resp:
1:30
